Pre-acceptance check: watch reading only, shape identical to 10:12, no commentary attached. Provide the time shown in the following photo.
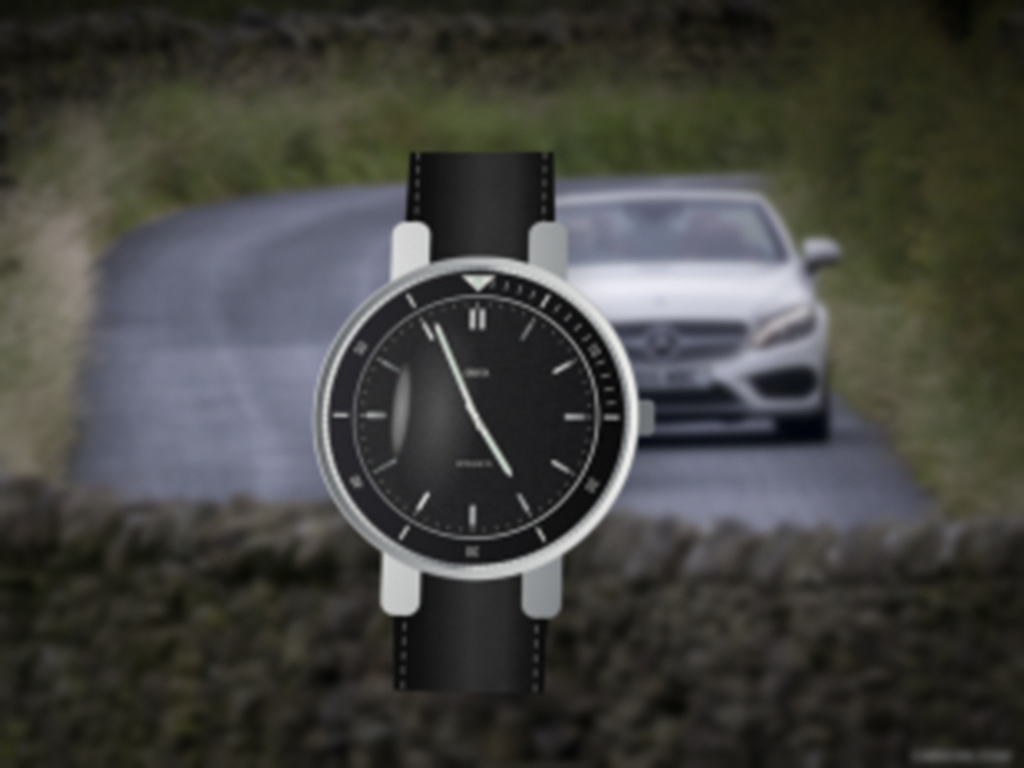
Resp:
4:56
